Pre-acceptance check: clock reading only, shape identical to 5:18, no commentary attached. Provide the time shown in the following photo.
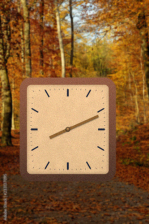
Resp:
8:11
